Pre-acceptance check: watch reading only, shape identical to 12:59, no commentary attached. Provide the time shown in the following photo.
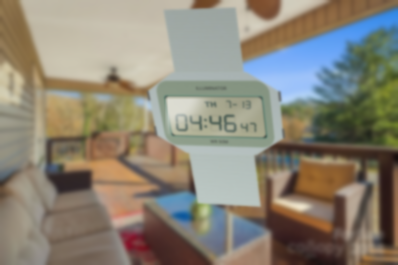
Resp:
4:46
